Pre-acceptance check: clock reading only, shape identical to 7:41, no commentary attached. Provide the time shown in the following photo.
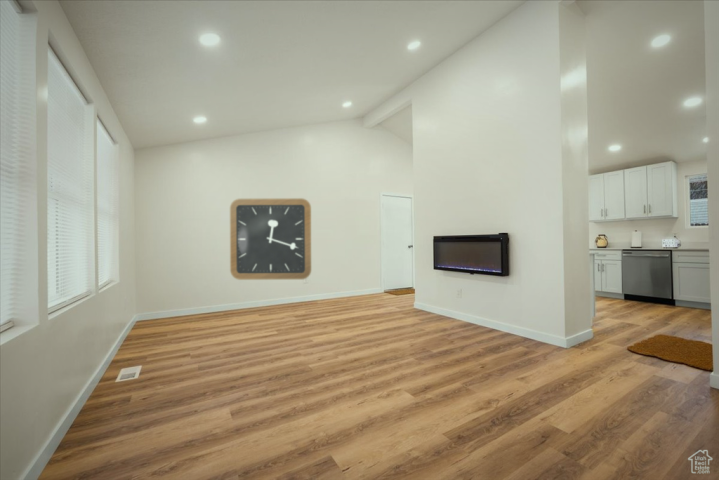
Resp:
12:18
